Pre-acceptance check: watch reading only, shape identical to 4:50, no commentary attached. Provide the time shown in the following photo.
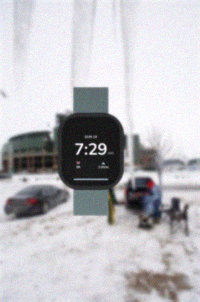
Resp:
7:29
